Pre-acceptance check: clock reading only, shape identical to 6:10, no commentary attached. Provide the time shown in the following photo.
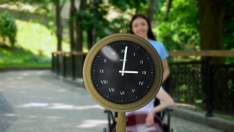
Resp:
3:01
